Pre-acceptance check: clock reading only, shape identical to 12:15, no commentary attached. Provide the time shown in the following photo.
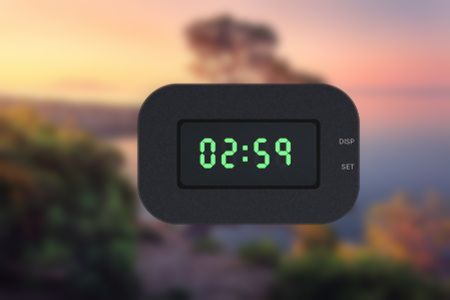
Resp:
2:59
